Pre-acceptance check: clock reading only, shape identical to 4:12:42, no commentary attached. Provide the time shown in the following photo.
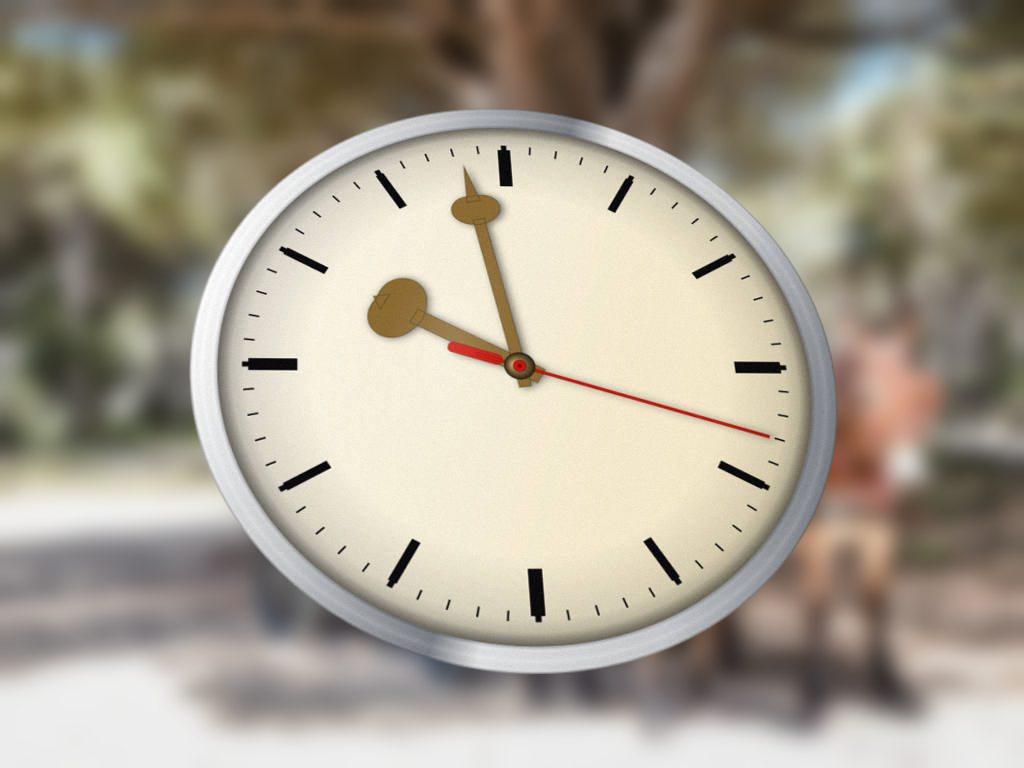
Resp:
9:58:18
